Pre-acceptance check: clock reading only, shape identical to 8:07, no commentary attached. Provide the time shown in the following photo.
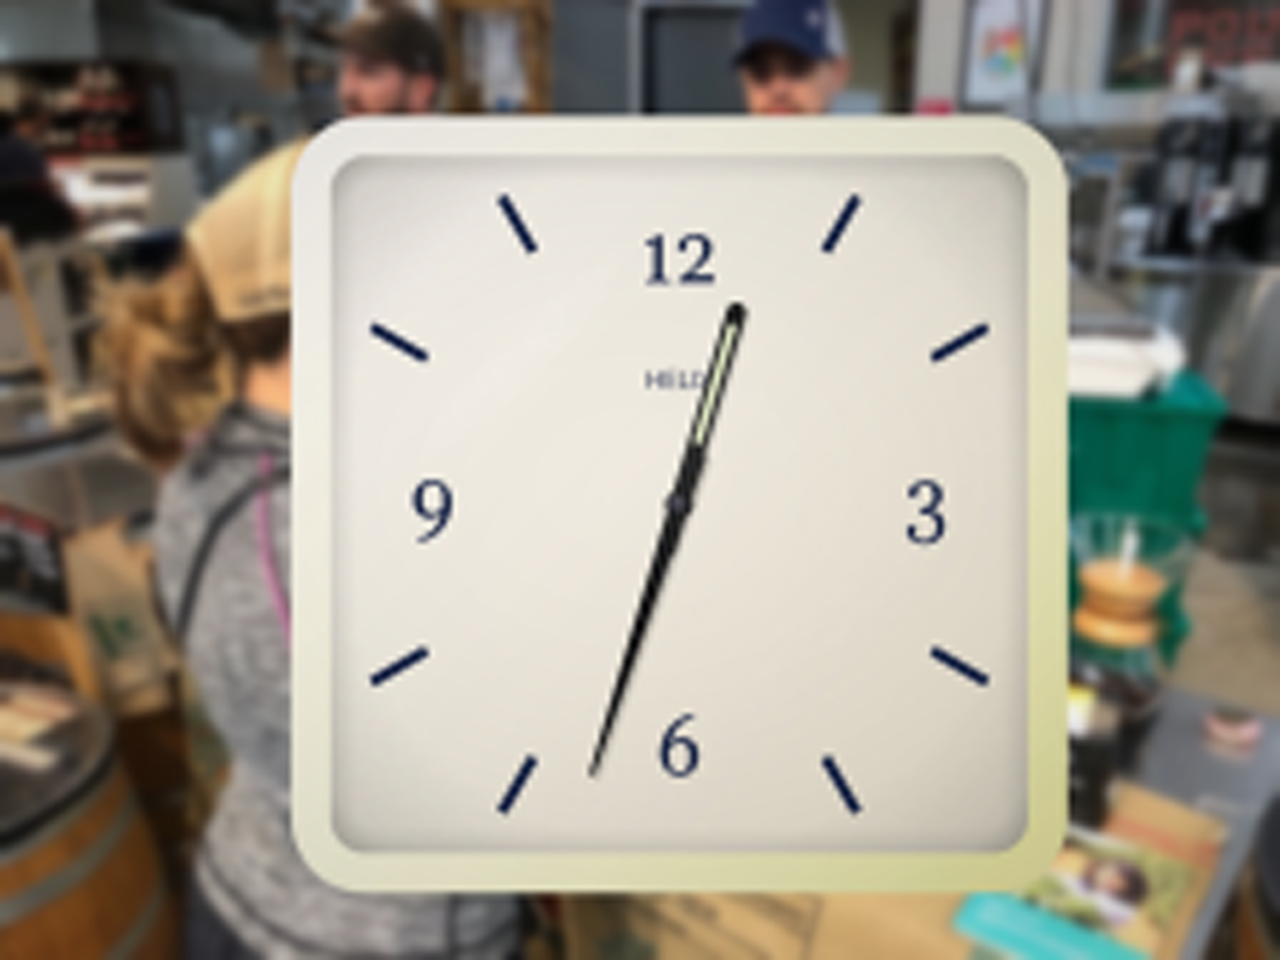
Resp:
12:33
